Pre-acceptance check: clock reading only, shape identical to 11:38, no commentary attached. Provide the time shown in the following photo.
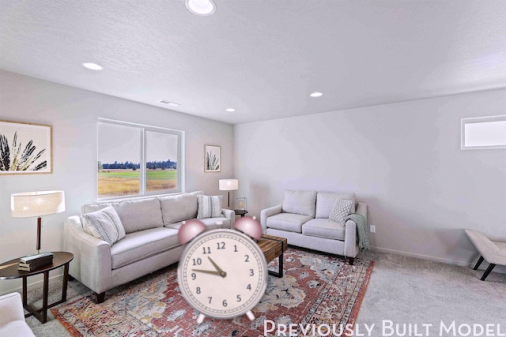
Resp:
10:47
